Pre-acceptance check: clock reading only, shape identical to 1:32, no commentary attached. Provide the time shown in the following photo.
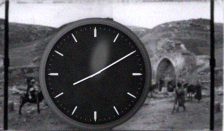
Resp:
8:10
